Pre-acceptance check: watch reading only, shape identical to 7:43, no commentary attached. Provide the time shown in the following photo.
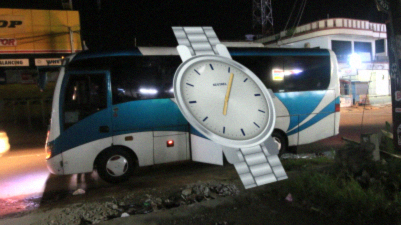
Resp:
7:06
